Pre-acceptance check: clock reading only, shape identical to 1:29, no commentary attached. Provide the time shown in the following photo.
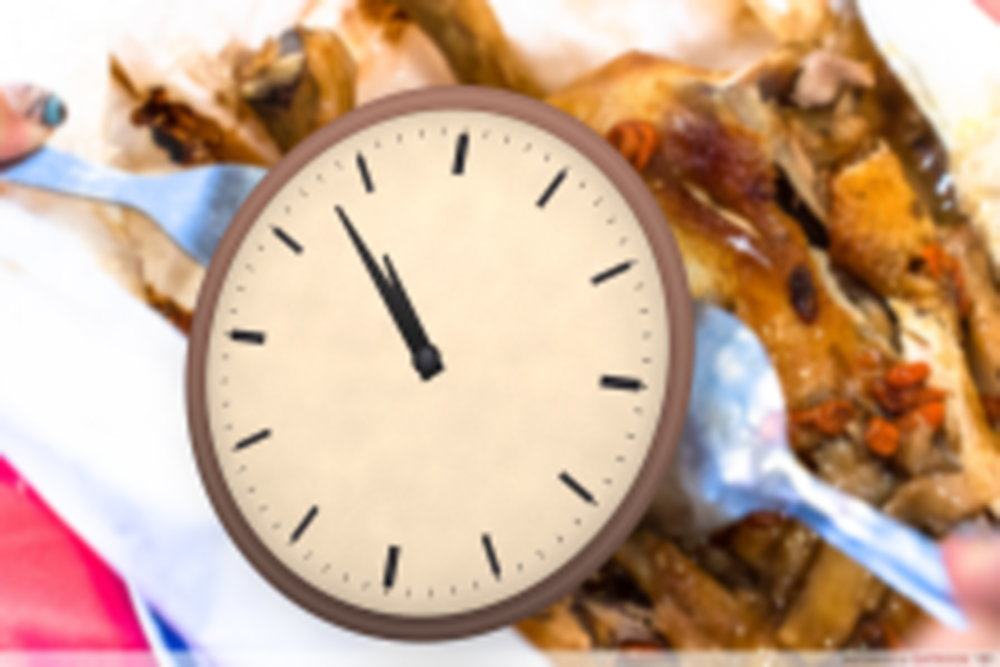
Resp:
10:53
